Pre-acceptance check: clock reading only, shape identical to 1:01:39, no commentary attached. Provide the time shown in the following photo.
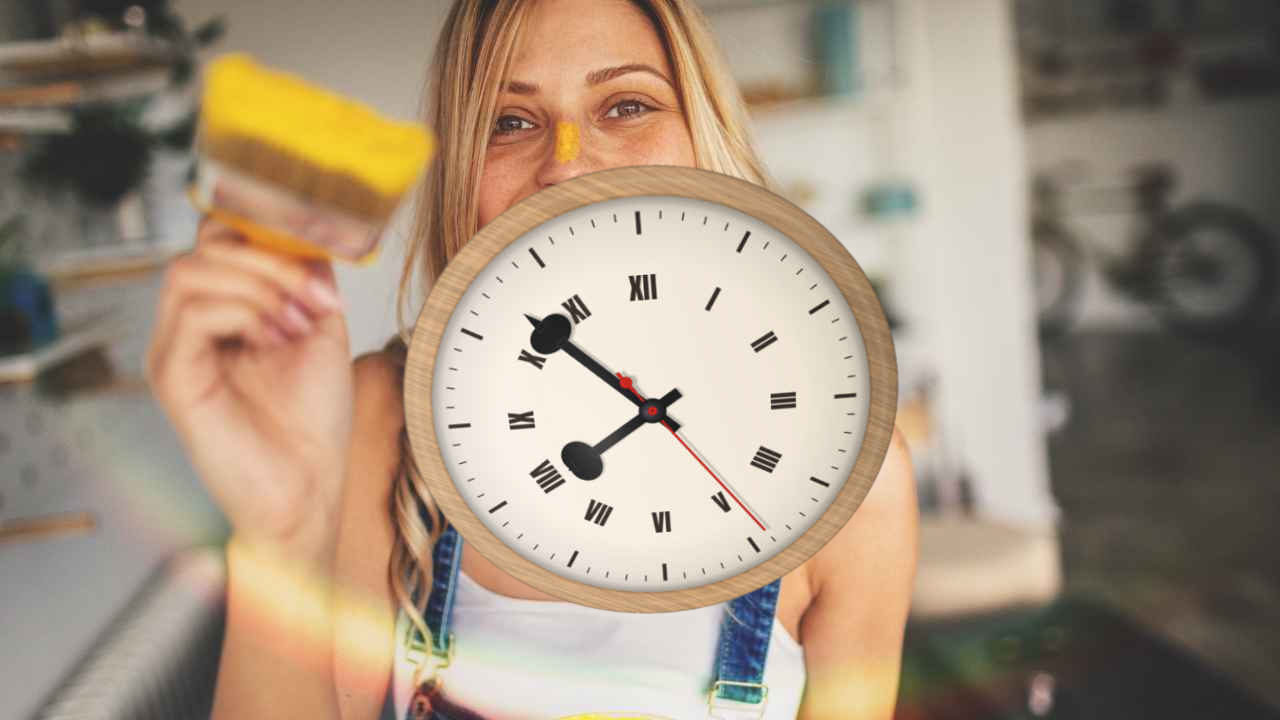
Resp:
7:52:24
